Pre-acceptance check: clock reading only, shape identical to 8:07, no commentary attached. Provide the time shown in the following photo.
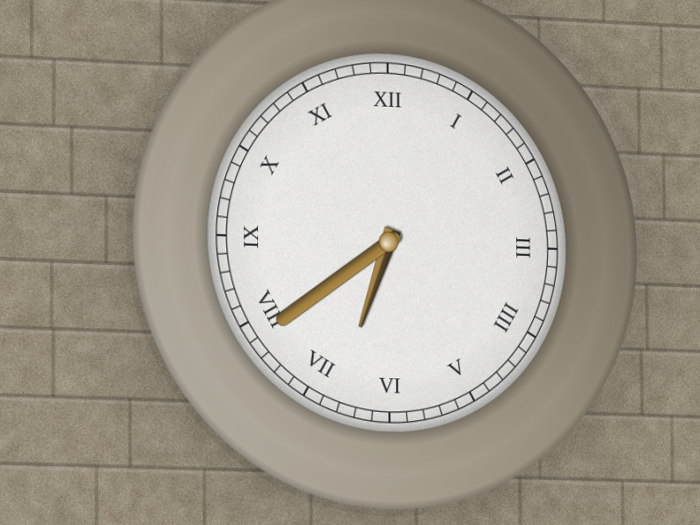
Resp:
6:39
